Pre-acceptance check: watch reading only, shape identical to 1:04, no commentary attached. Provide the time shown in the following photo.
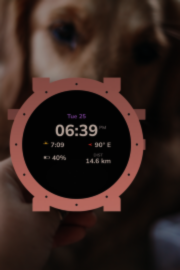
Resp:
6:39
